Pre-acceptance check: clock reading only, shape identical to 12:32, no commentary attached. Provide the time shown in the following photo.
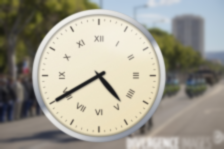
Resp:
4:40
